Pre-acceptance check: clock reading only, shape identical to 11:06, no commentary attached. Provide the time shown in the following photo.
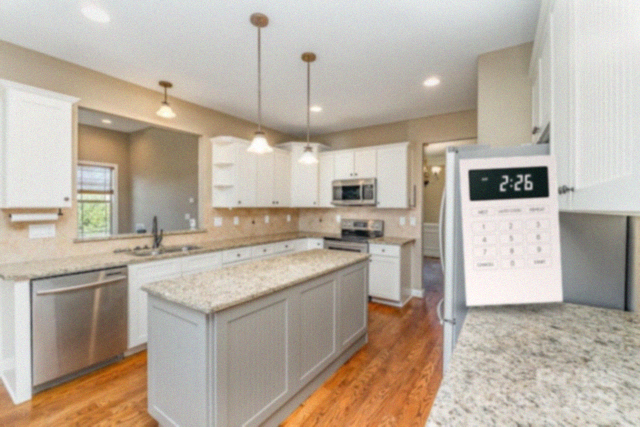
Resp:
2:26
